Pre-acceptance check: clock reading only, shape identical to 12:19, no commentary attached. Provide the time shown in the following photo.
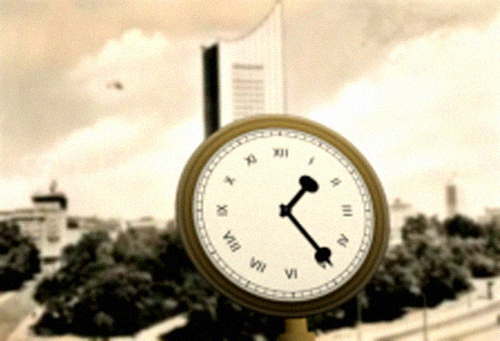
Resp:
1:24
